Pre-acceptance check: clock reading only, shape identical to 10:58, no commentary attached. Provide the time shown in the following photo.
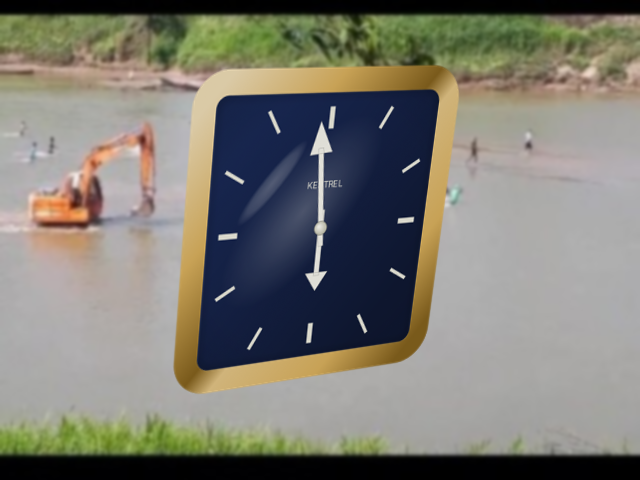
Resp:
5:59
